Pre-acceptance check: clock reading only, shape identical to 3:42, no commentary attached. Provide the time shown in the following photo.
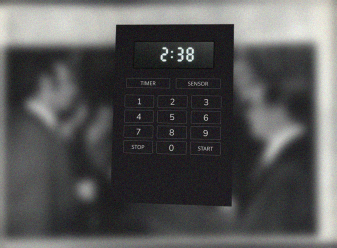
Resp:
2:38
